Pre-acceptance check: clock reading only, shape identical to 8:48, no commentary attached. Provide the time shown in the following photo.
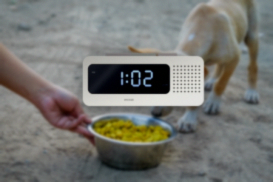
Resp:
1:02
